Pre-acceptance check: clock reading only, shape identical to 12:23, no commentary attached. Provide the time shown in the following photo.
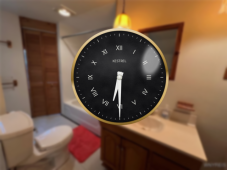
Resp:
6:30
